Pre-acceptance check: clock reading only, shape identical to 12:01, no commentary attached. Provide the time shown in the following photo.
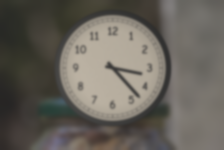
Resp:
3:23
